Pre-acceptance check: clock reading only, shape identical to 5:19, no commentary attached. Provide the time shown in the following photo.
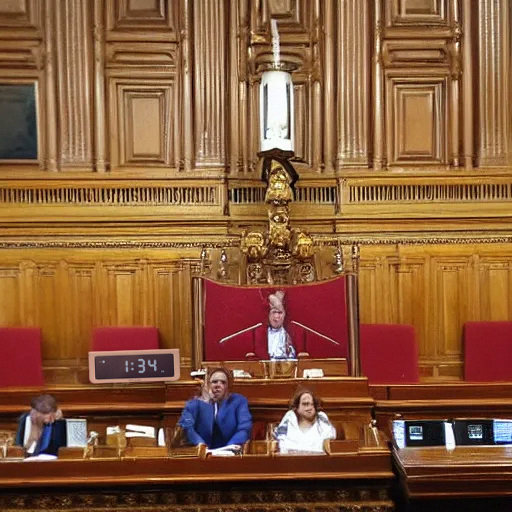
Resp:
1:34
